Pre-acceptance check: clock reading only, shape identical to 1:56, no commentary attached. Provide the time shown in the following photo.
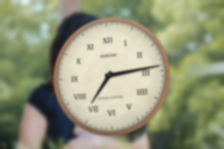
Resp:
7:14
